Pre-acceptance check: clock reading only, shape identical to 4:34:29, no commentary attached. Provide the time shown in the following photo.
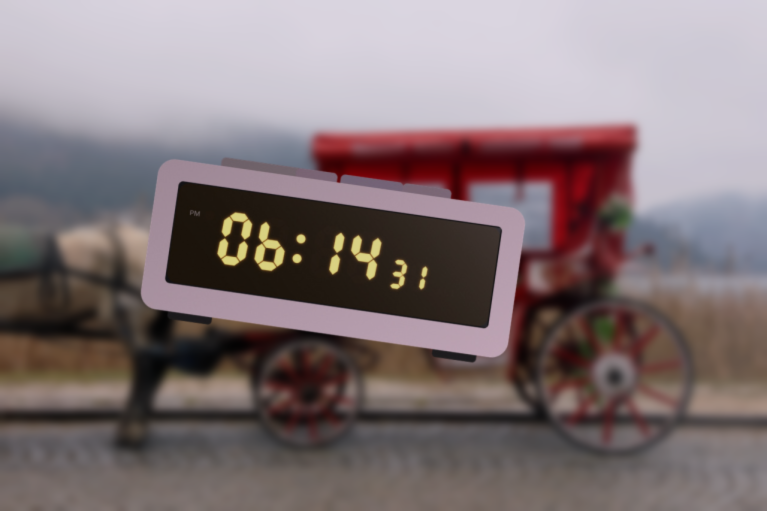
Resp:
6:14:31
